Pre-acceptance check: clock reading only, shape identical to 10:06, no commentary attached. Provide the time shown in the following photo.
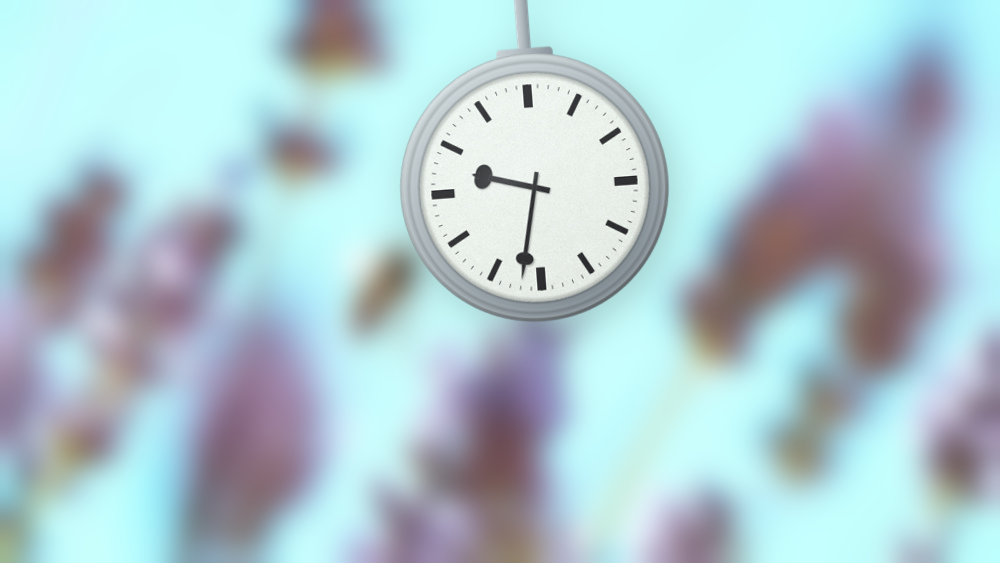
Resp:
9:32
